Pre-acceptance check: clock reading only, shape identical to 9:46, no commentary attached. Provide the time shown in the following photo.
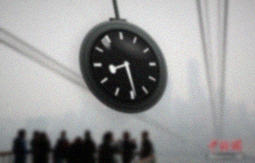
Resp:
8:29
